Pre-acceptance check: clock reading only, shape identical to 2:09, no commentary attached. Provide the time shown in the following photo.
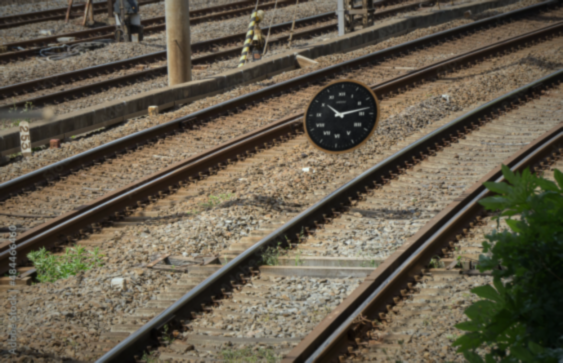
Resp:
10:13
